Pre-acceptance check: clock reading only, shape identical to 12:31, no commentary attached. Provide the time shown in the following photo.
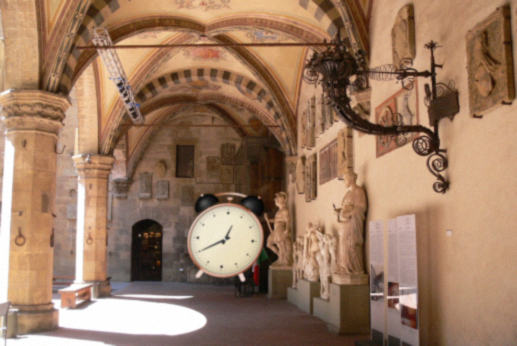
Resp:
12:40
